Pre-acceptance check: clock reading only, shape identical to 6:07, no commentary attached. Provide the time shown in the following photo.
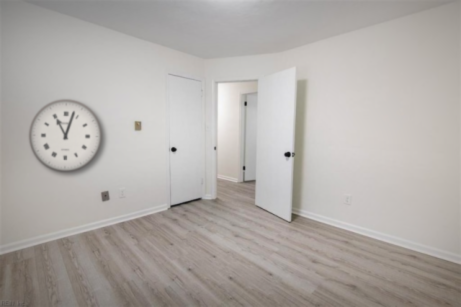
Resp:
11:03
